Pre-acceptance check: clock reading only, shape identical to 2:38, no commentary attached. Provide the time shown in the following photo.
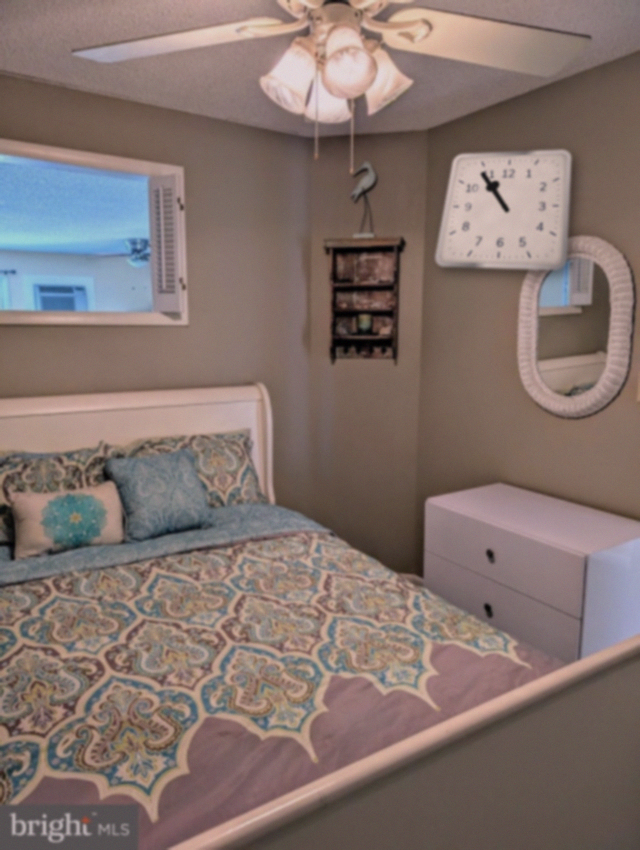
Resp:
10:54
